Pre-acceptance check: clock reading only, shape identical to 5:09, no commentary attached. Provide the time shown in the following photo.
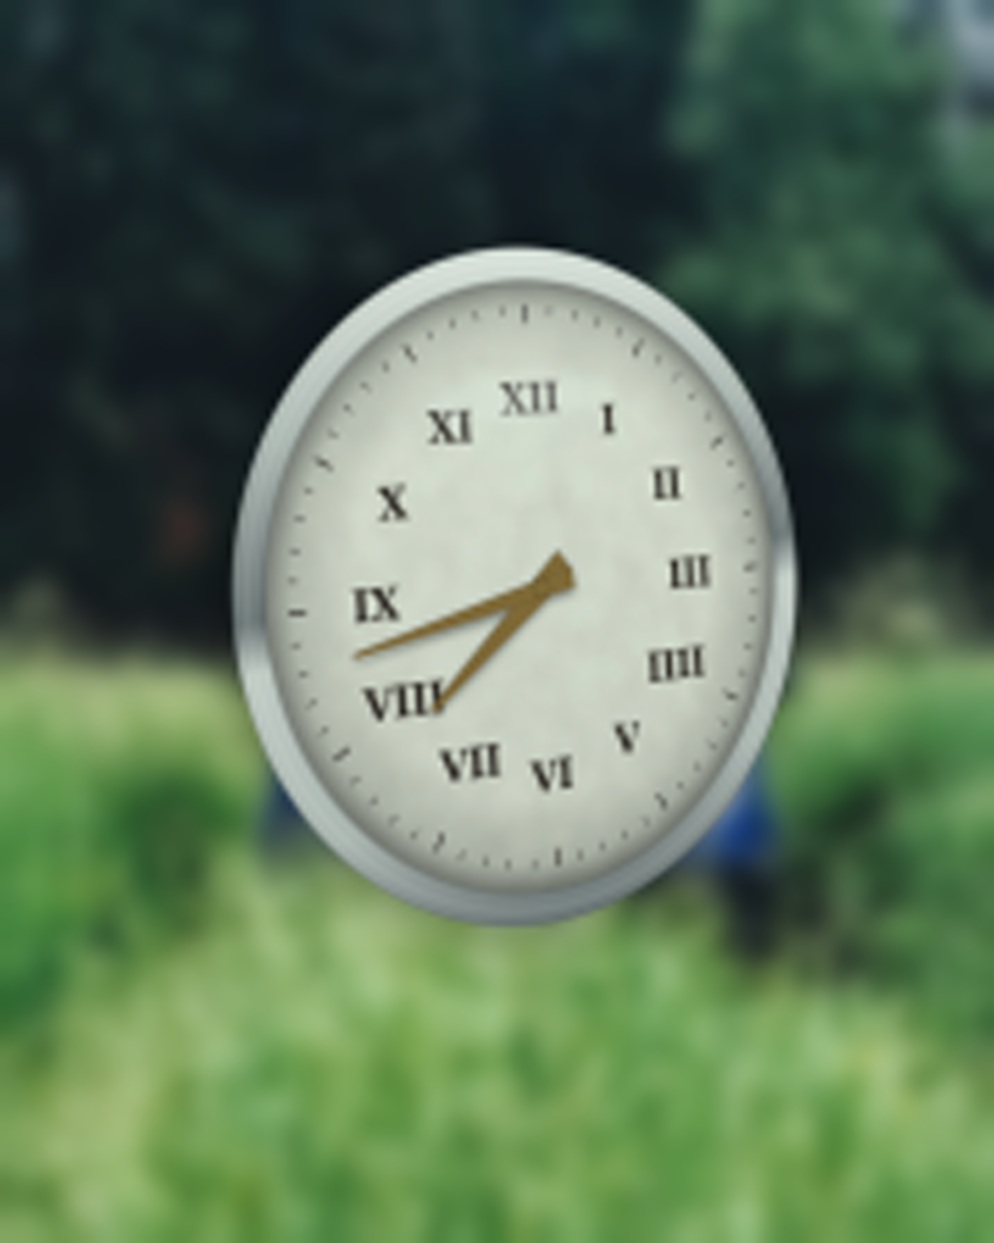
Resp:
7:43
